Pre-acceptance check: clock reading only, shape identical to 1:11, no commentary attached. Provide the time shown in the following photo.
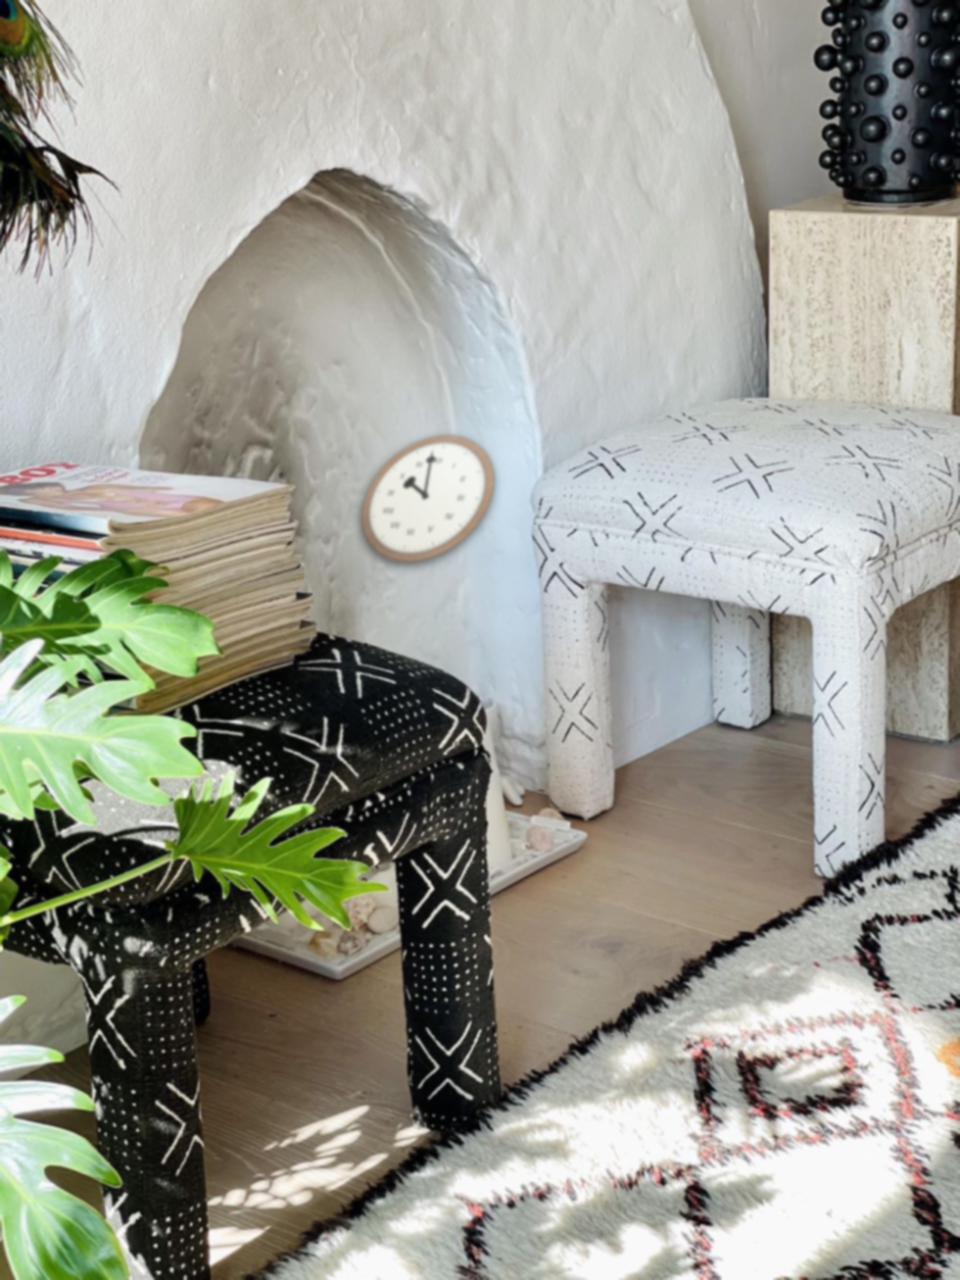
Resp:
9:58
